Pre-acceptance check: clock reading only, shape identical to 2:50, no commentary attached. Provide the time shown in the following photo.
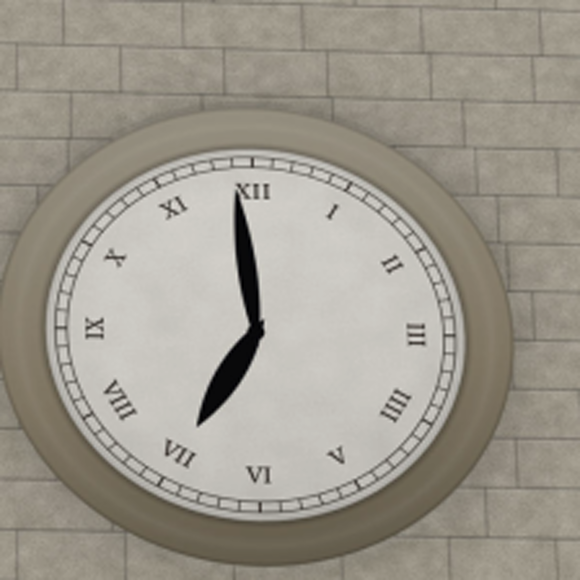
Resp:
6:59
